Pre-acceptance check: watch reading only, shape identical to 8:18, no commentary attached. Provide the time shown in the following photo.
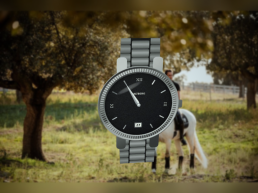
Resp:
10:55
